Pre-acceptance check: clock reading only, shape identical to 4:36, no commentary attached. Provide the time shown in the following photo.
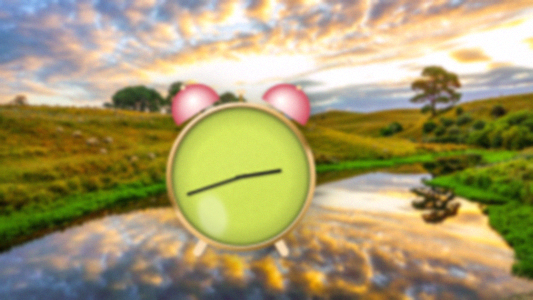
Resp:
2:42
